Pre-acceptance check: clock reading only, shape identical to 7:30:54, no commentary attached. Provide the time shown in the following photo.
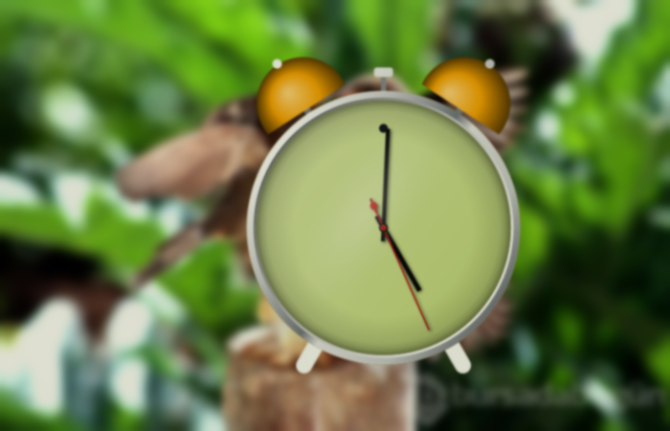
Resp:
5:00:26
